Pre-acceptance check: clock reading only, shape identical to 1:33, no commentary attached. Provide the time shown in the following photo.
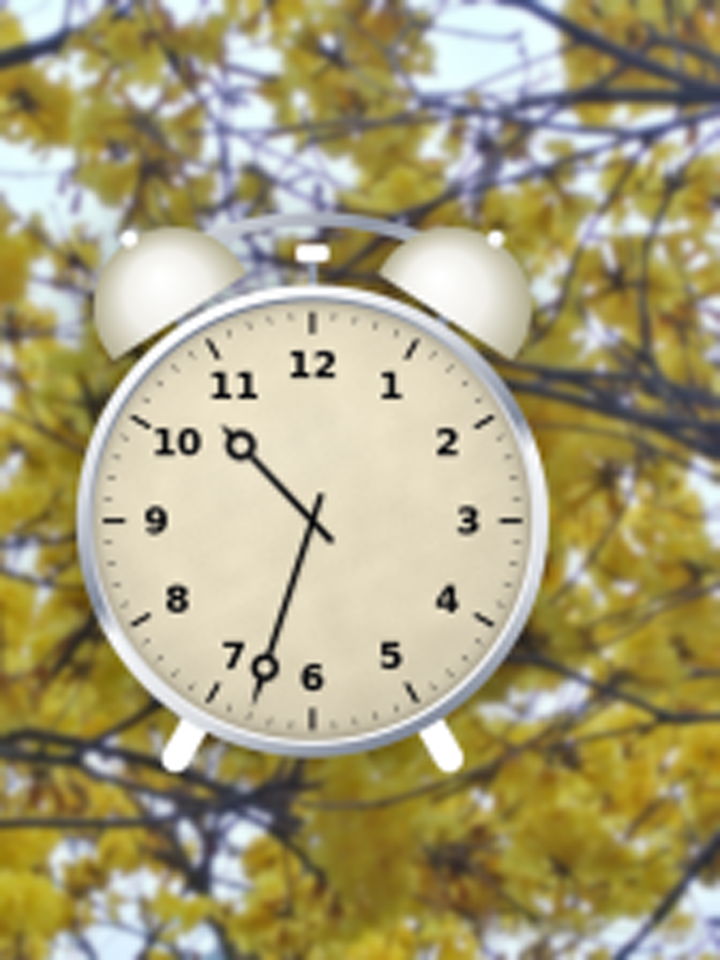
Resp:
10:33
